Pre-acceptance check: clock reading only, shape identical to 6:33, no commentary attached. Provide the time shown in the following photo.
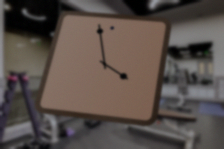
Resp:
3:57
